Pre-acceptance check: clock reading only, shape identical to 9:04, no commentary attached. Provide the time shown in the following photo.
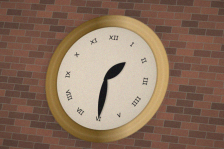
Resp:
1:30
